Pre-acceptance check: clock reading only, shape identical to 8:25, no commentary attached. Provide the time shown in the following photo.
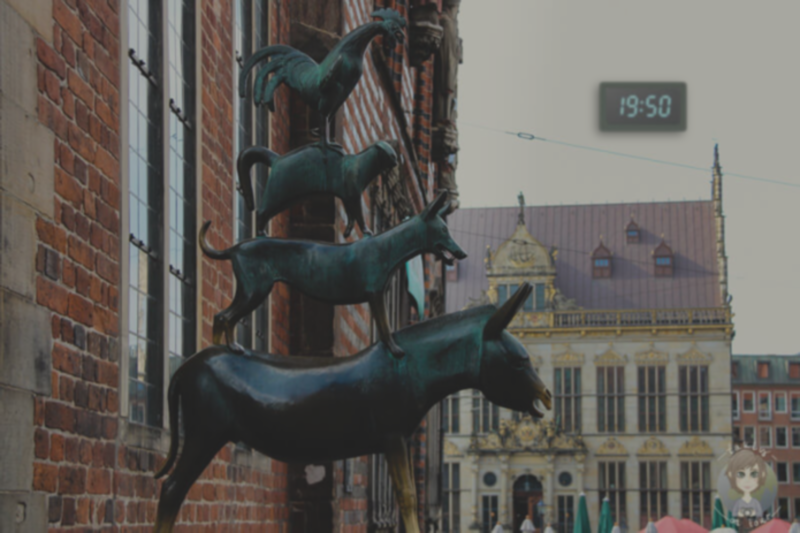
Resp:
19:50
